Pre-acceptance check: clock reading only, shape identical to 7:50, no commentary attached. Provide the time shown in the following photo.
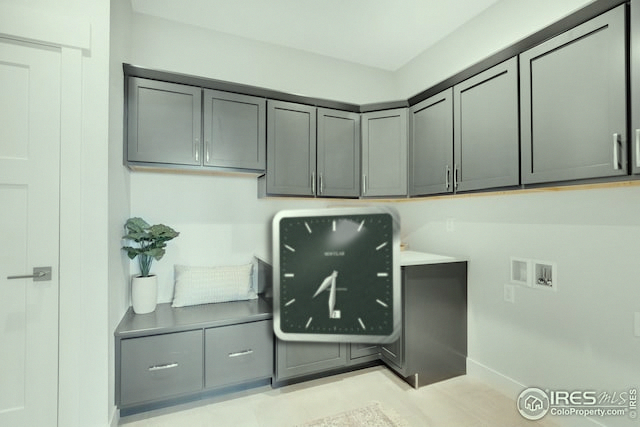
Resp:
7:31
